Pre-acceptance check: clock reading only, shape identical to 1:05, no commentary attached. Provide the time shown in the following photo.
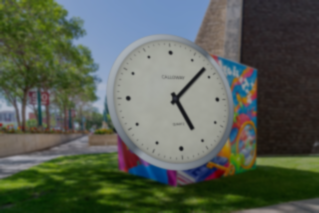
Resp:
5:08
